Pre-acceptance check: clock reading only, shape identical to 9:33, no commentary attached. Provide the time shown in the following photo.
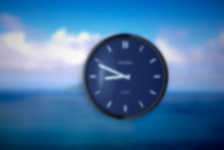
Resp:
8:49
